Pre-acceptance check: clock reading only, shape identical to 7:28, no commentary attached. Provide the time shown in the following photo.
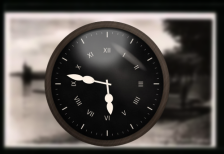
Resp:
5:47
